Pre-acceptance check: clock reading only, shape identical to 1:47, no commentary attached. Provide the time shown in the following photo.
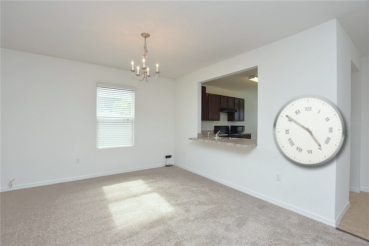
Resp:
4:51
